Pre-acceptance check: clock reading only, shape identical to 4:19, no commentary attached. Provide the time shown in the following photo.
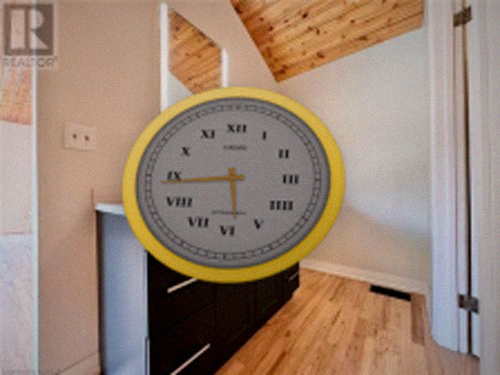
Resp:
5:44
